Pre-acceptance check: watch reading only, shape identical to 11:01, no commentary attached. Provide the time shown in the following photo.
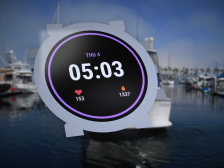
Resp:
5:03
